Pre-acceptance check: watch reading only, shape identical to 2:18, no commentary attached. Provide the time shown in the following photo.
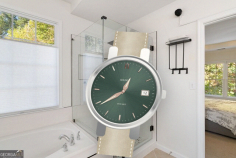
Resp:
12:39
